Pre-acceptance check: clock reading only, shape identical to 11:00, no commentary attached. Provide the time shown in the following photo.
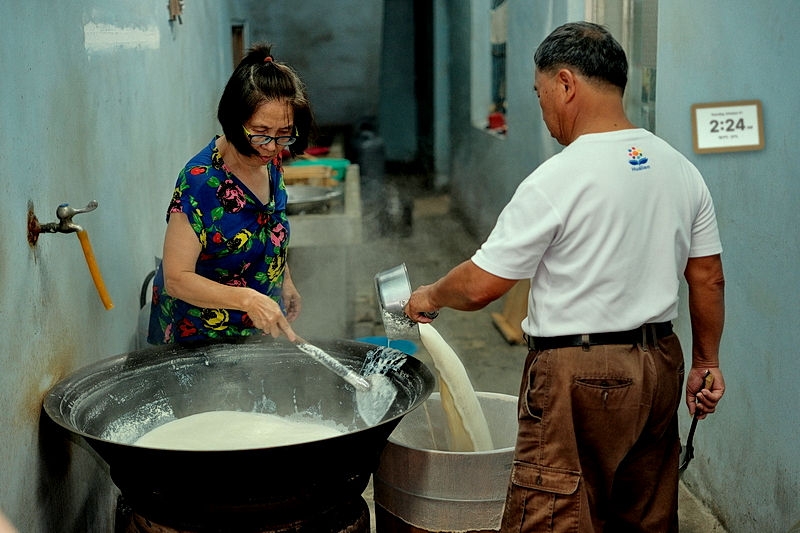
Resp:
2:24
